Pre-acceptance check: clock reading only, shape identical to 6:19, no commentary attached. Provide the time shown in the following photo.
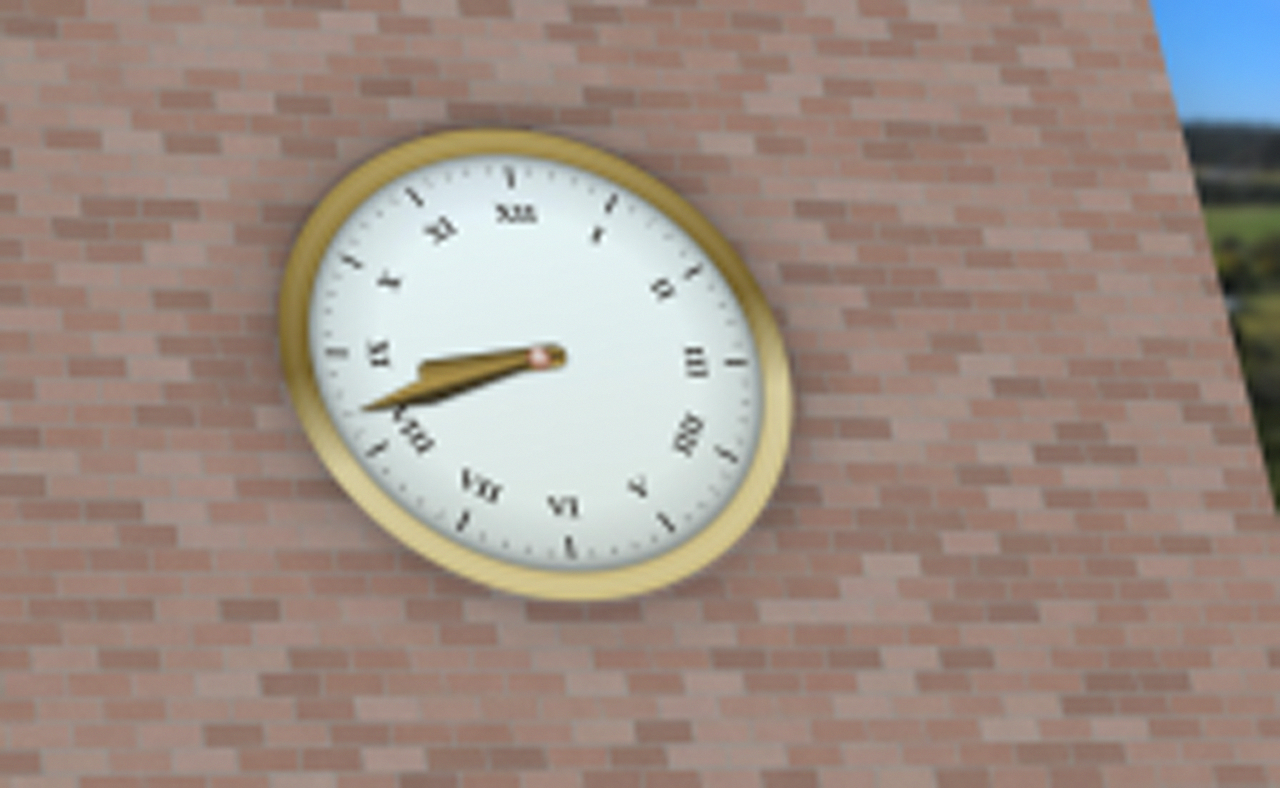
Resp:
8:42
